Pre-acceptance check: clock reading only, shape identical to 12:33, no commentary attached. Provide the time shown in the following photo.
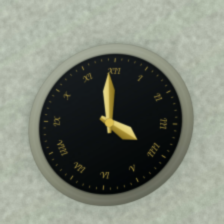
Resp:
3:59
